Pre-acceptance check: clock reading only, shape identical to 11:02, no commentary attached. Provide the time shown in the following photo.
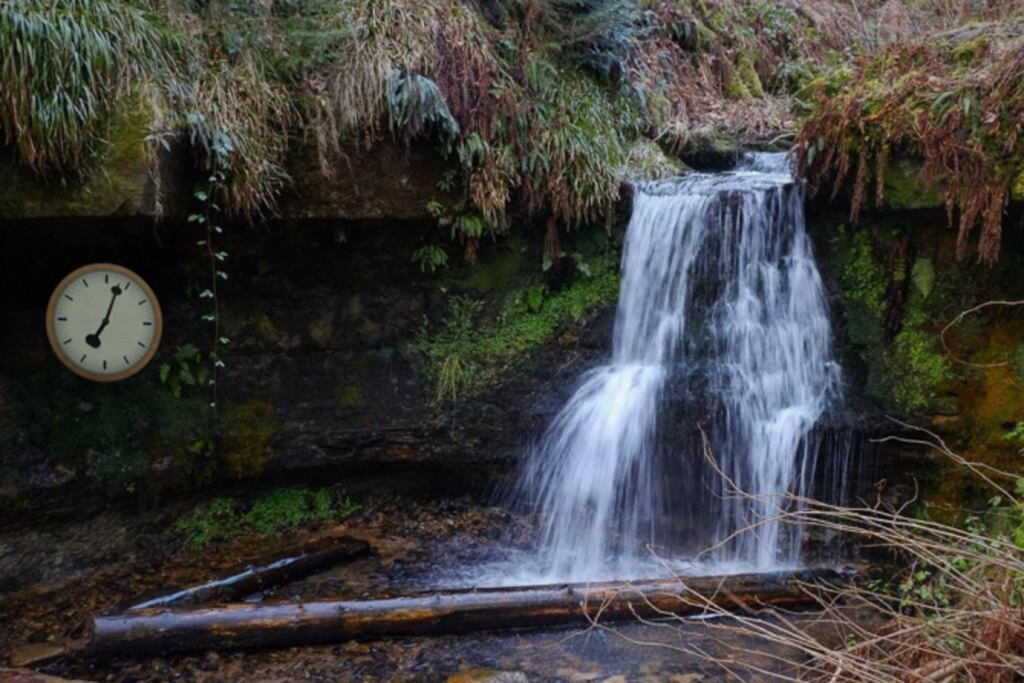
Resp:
7:03
